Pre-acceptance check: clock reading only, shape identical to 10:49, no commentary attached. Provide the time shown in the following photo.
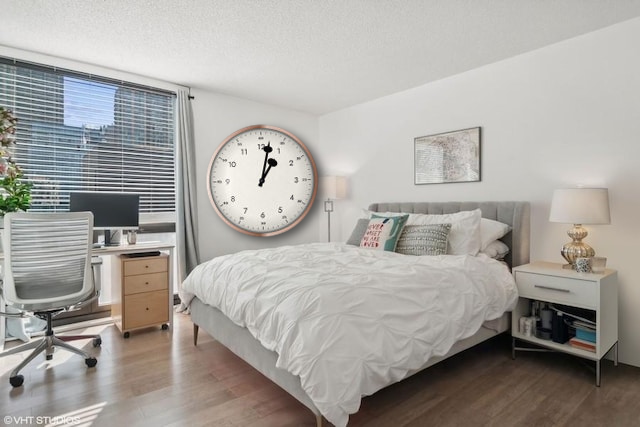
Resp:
1:02
